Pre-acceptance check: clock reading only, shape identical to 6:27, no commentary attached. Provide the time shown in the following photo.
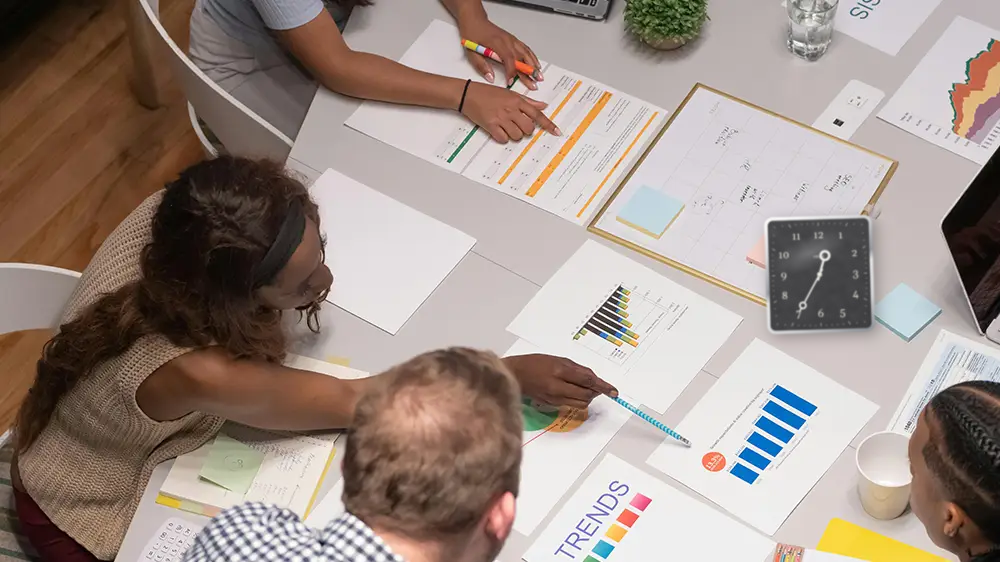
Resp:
12:35
